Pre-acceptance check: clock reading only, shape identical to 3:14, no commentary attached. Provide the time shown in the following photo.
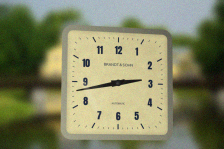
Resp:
2:43
